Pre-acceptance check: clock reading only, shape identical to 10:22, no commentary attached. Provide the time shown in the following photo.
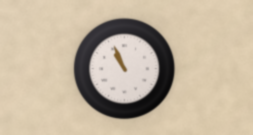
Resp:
10:56
